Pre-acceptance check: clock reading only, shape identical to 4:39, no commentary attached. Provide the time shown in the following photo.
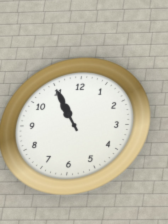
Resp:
10:55
